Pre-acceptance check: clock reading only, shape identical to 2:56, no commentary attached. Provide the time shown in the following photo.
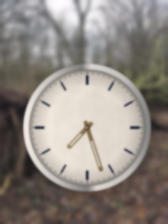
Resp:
7:27
